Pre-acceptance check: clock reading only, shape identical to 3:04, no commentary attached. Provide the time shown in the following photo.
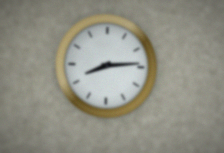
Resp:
8:14
